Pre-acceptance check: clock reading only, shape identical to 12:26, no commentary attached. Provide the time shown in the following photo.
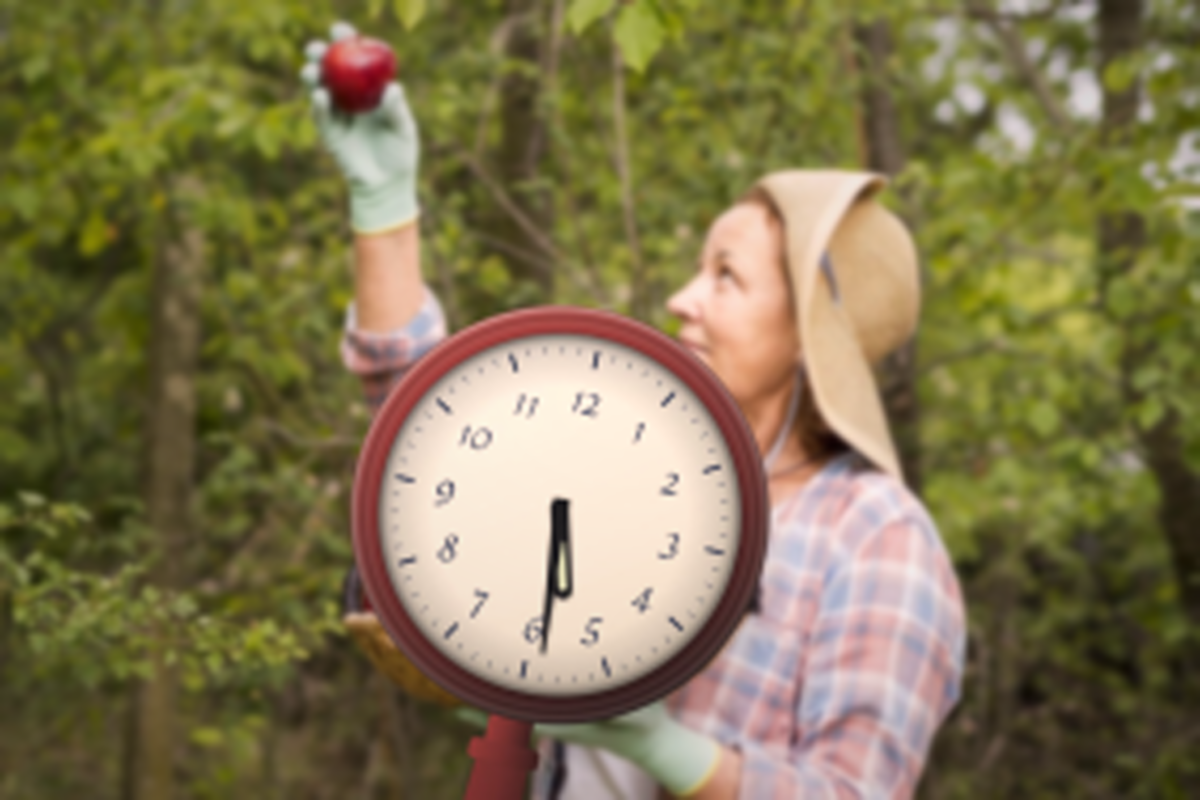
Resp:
5:29
